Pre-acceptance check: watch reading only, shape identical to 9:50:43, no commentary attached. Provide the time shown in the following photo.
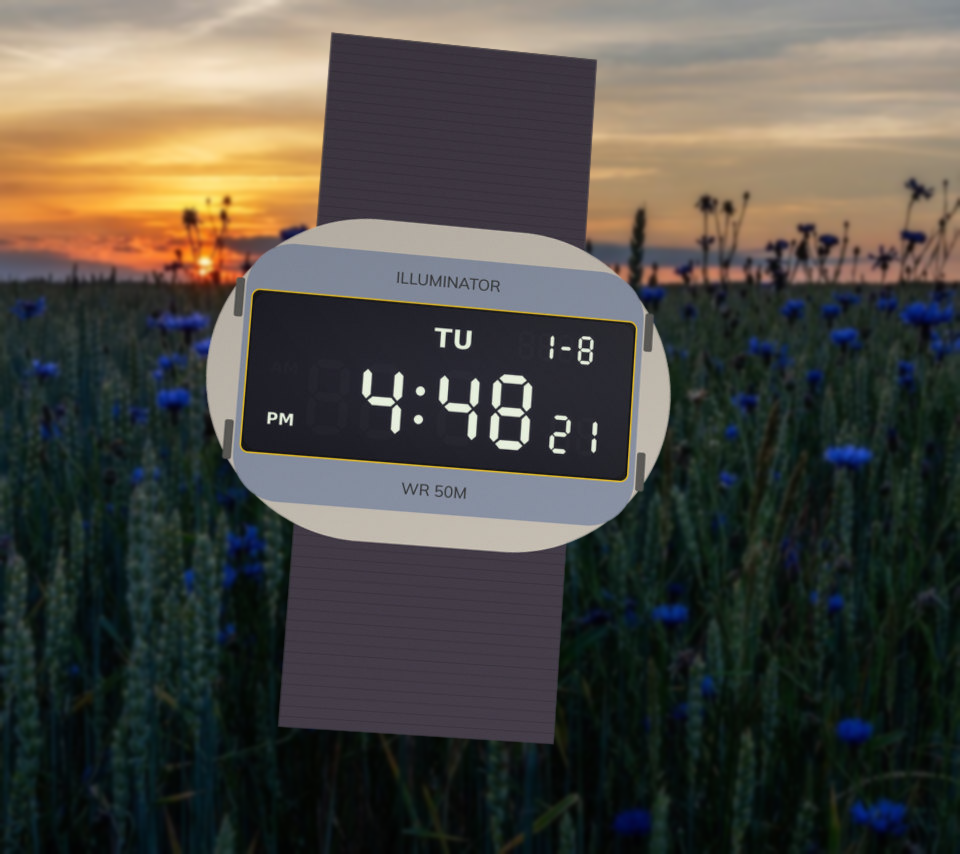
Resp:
4:48:21
